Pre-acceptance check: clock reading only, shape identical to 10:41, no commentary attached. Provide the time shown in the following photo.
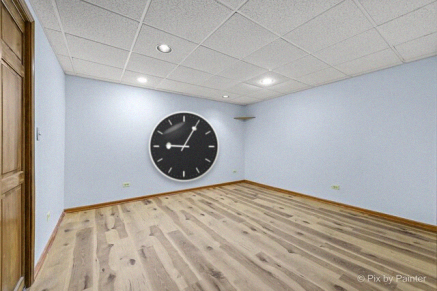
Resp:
9:05
